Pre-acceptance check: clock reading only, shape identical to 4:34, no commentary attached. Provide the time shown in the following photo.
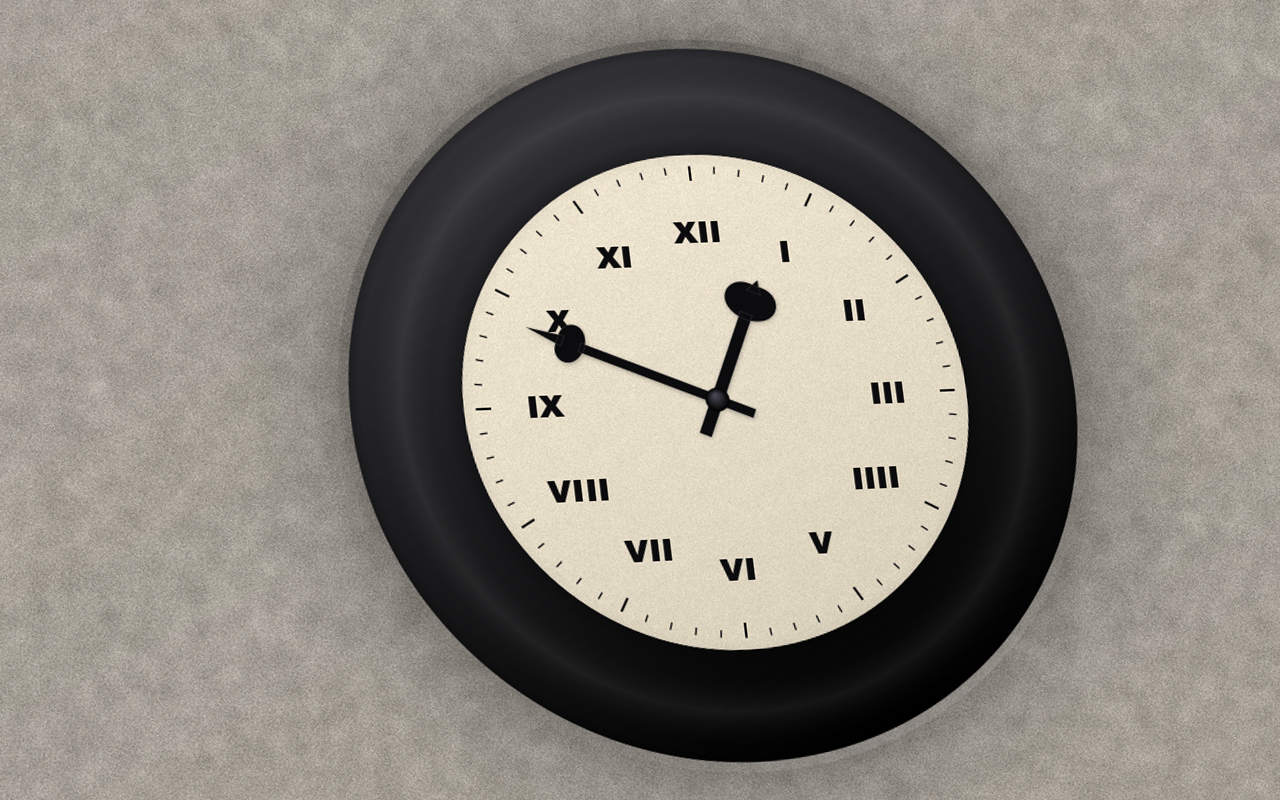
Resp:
12:49
